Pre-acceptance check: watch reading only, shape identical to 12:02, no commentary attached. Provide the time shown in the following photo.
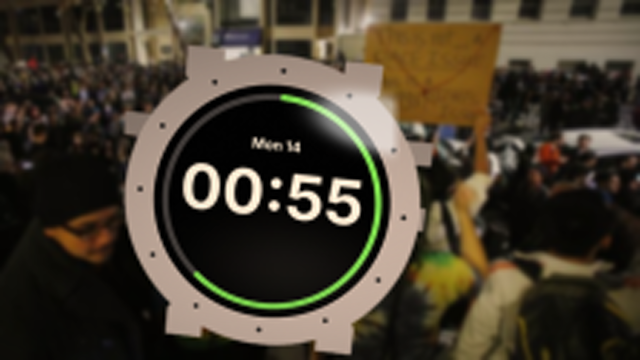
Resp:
0:55
